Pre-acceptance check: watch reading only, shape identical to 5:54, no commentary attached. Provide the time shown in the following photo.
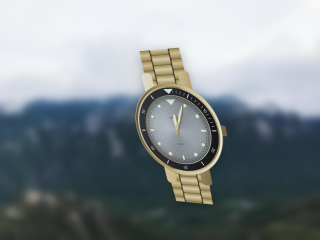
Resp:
12:04
